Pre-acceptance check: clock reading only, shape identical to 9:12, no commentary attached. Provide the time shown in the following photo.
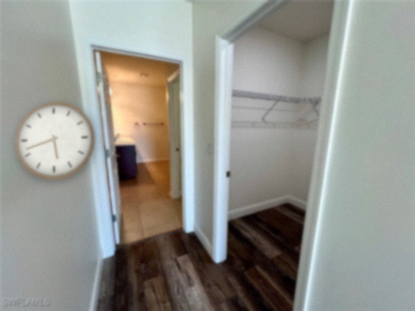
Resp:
5:42
